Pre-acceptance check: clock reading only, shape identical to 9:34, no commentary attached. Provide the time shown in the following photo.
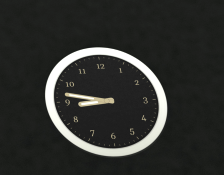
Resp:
8:47
